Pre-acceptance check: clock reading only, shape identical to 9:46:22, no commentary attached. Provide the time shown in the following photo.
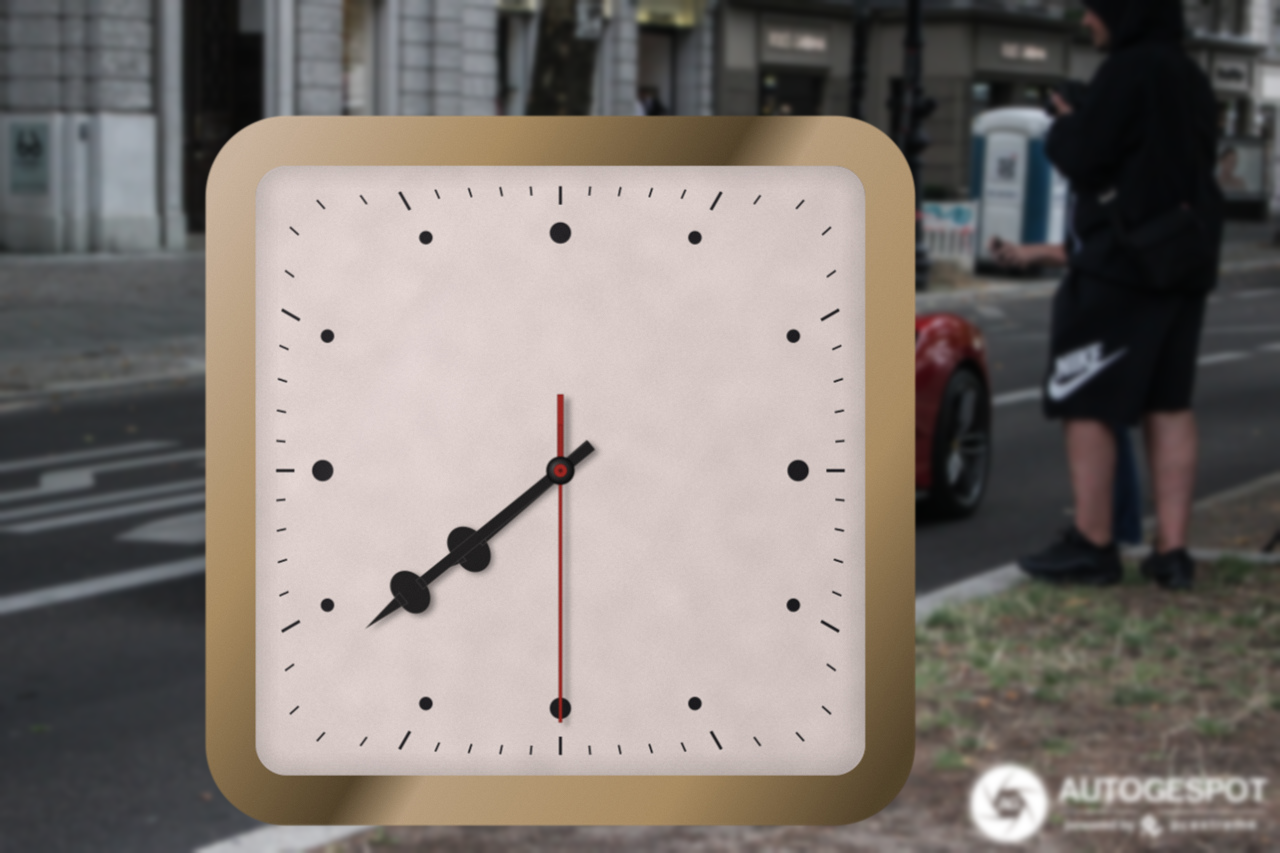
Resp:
7:38:30
